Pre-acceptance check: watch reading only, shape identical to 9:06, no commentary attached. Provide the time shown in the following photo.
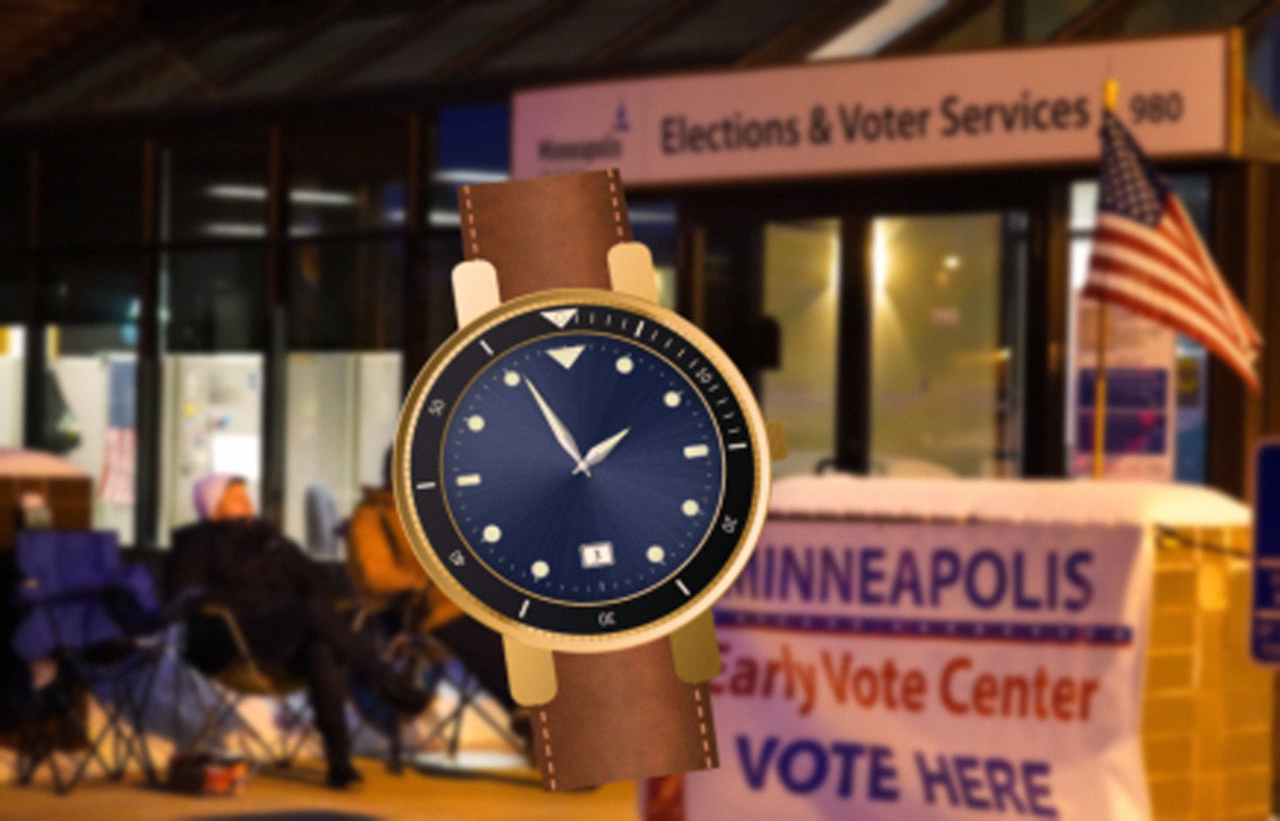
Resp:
1:56
